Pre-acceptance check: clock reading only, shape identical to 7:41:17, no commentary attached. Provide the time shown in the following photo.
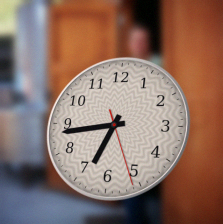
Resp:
6:43:26
